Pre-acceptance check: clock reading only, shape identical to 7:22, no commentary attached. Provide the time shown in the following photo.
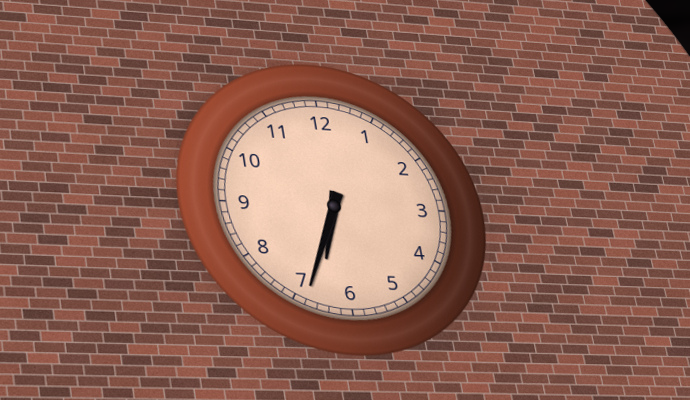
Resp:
6:34
